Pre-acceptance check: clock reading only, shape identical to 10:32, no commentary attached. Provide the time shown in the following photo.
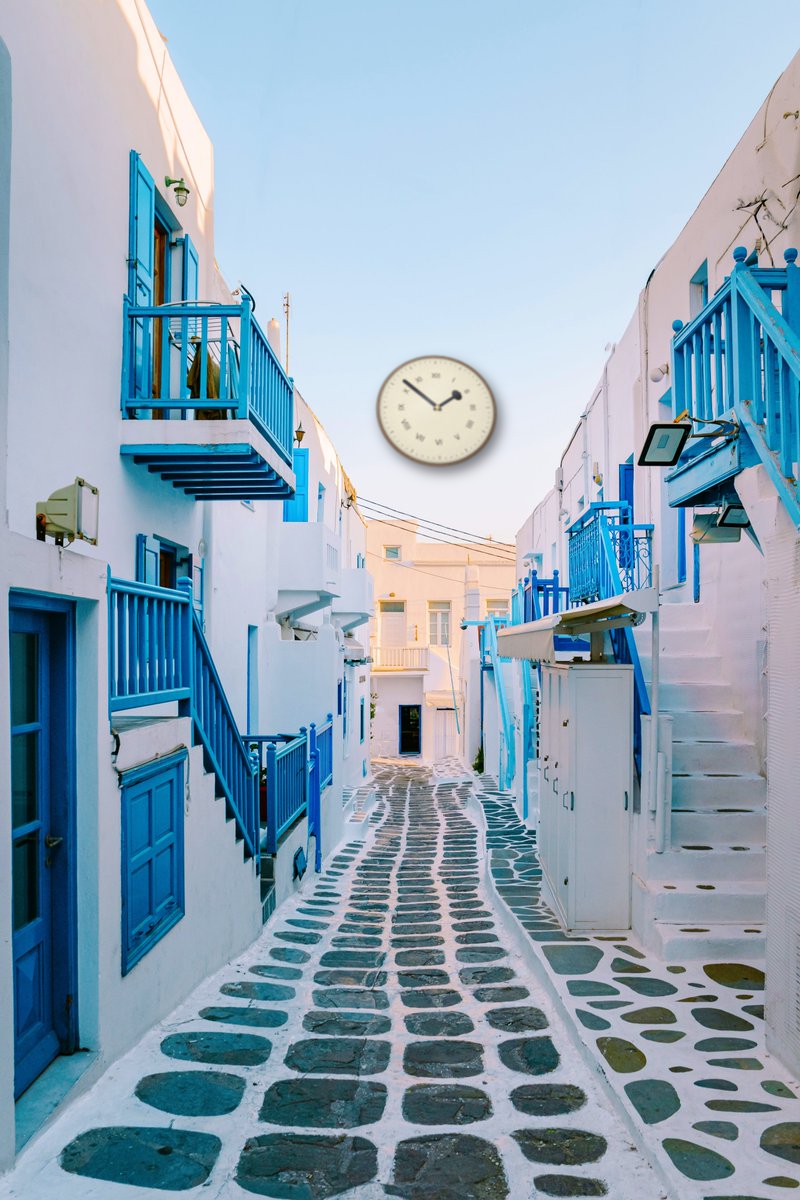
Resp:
1:52
